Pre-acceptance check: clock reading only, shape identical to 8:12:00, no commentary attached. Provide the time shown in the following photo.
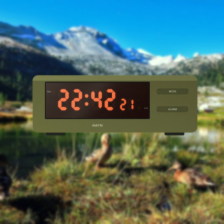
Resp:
22:42:21
